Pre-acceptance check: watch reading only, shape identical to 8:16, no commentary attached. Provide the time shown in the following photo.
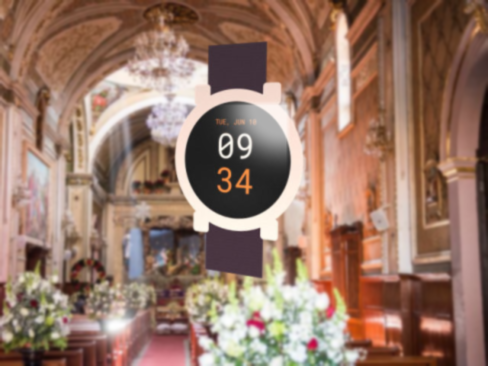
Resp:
9:34
